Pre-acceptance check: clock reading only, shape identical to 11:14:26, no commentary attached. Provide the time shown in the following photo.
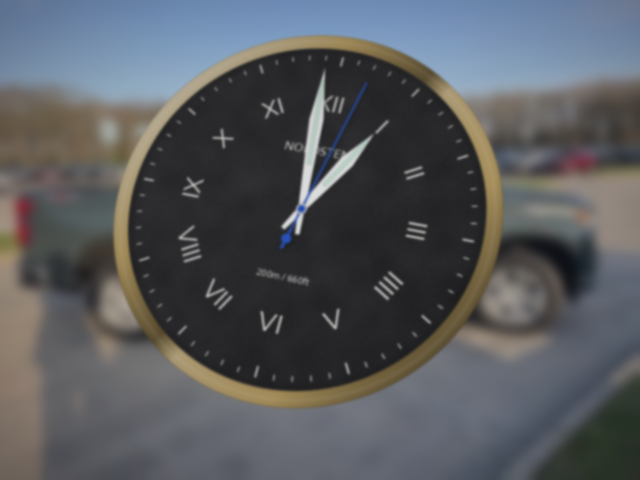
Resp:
12:59:02
